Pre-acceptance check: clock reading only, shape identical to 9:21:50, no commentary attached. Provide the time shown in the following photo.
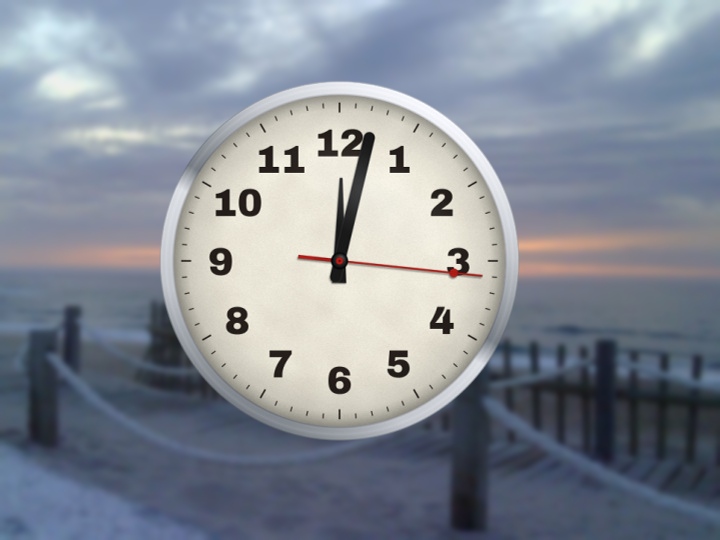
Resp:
12:02:16
